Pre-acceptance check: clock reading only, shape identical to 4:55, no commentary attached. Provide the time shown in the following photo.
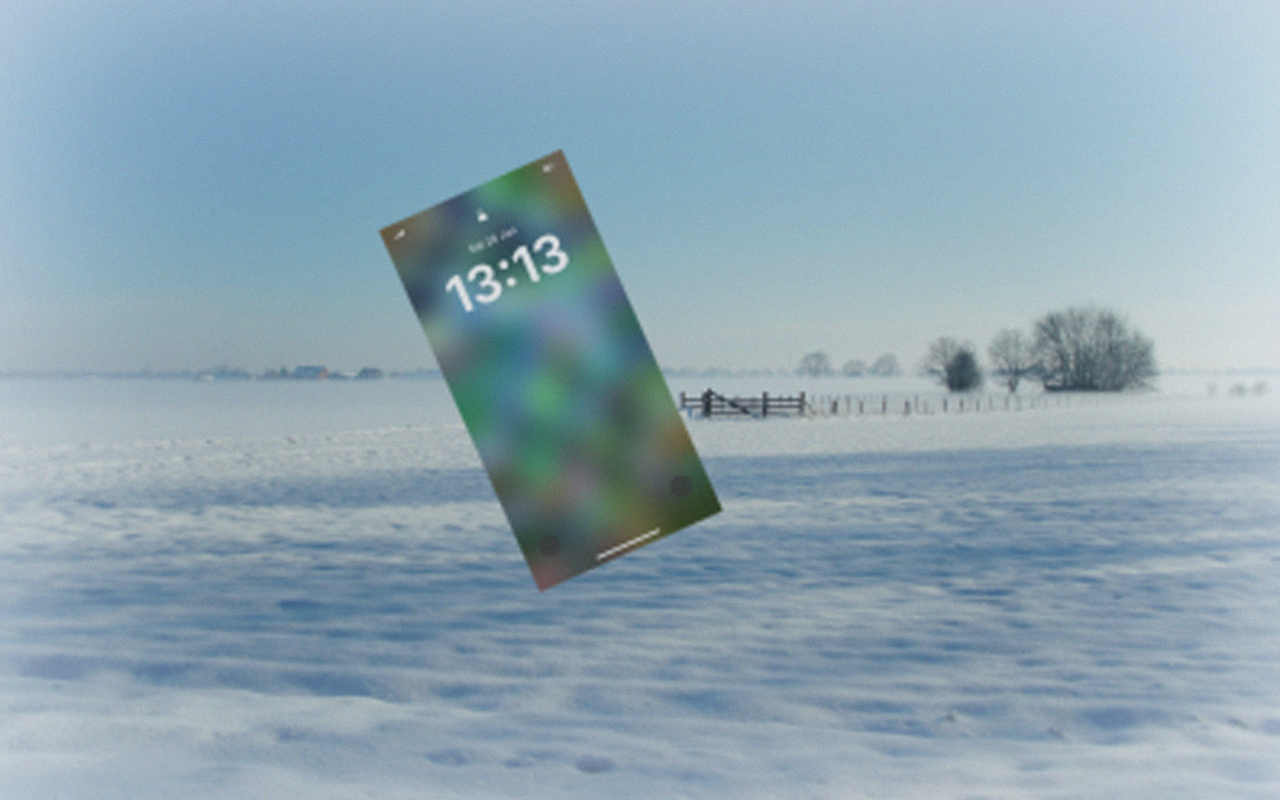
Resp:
13:13
